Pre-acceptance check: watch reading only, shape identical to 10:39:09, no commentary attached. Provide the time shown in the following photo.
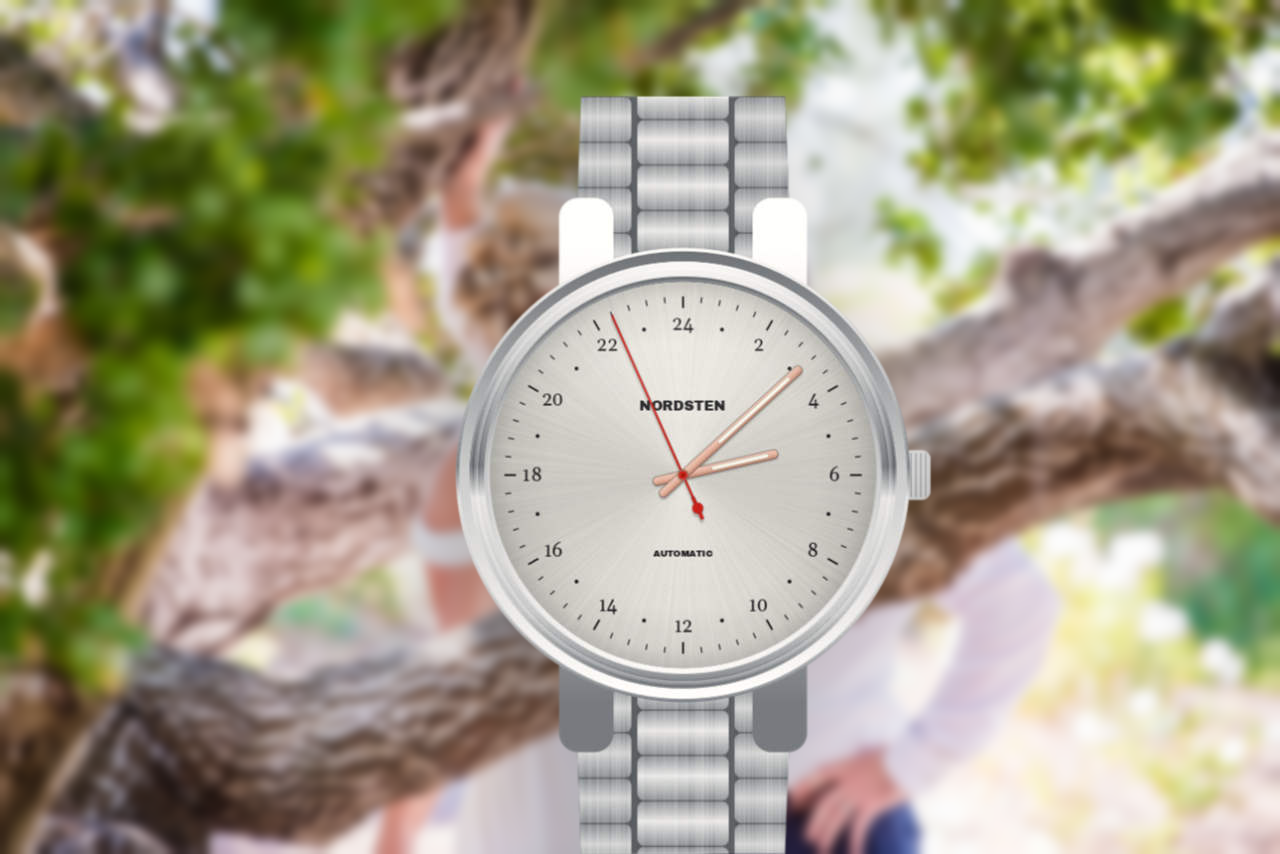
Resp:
5:07:56
